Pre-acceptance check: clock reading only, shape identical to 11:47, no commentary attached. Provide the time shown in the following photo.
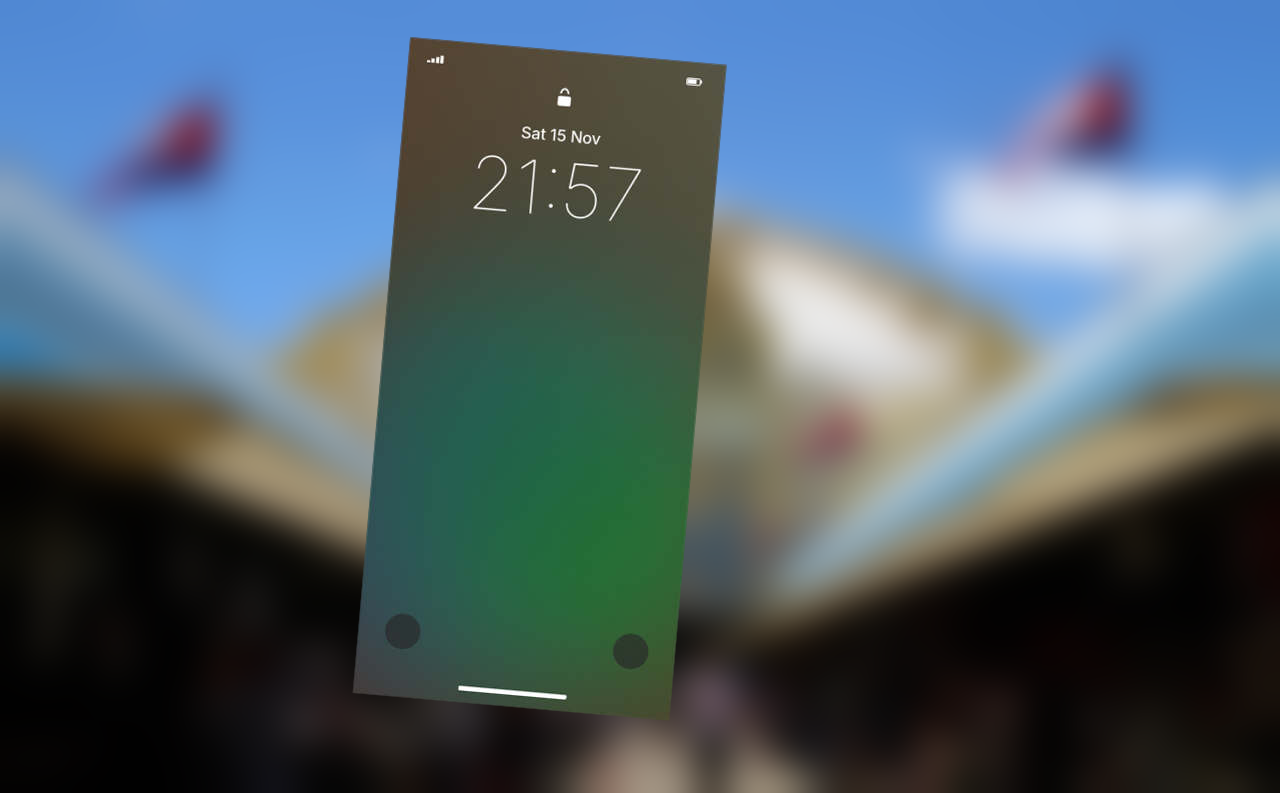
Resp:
21:57
